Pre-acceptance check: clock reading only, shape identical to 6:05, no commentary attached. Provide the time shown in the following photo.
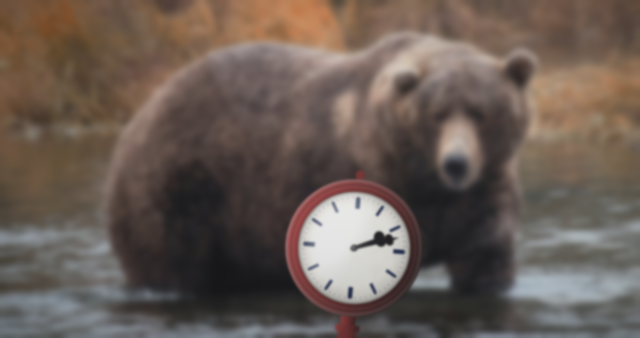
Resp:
2:12
